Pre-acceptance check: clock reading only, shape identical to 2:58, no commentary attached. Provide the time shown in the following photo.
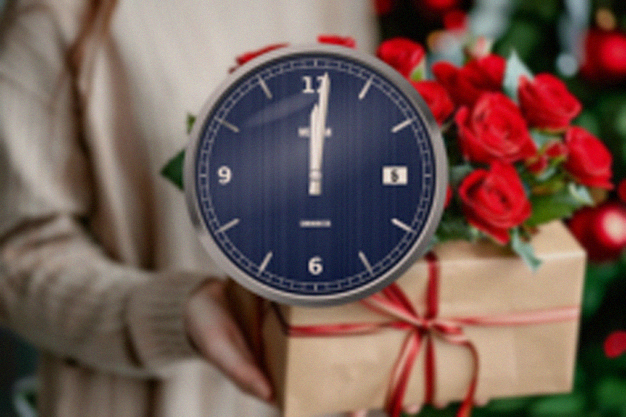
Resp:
12:01
